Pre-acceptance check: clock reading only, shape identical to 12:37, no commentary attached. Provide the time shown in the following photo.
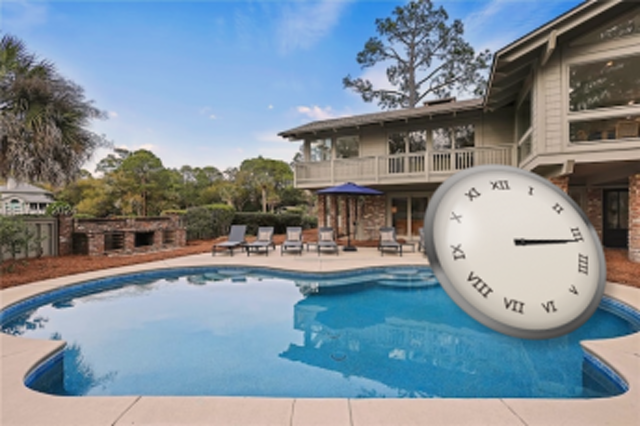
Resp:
3:16
